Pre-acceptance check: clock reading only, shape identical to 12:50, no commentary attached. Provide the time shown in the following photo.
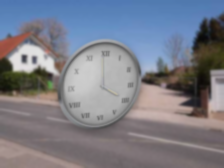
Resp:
3:59
